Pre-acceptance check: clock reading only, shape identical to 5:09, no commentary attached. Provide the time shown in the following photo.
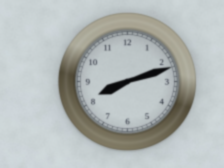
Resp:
8:12
